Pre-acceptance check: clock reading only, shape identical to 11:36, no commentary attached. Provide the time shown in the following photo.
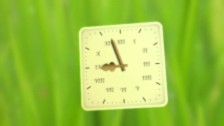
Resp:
8:57
